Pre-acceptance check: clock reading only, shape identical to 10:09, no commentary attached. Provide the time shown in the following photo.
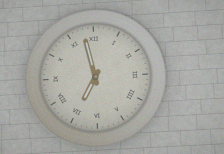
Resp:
6:58
